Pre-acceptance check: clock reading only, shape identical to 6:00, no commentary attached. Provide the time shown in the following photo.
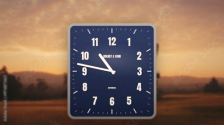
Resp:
10:47
